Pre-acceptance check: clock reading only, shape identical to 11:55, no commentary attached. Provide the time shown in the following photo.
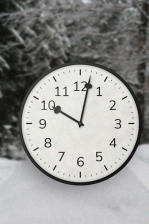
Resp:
10:02
